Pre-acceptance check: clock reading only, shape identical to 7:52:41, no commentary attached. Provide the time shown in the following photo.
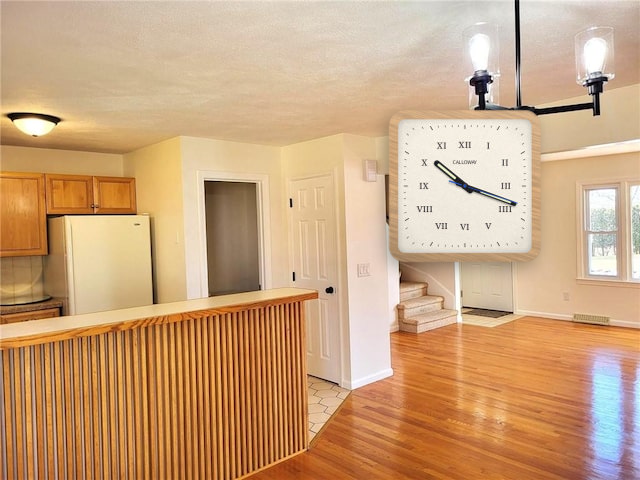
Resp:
10:18:18
